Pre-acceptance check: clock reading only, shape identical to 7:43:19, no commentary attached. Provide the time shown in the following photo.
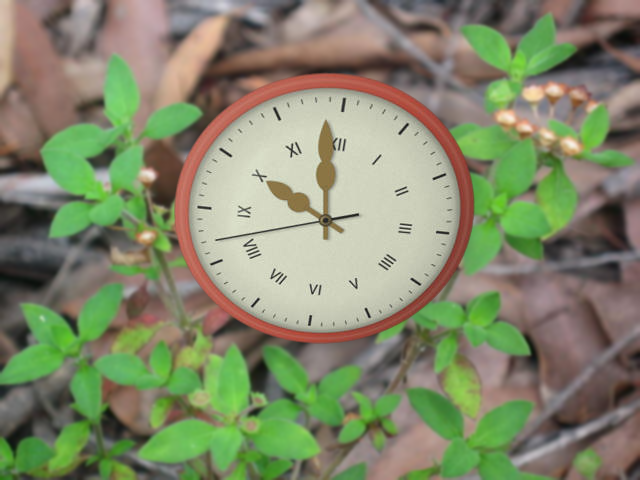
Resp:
9:58:42
